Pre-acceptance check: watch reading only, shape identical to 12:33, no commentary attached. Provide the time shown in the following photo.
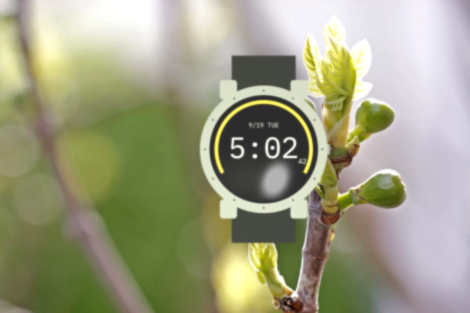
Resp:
5:02
